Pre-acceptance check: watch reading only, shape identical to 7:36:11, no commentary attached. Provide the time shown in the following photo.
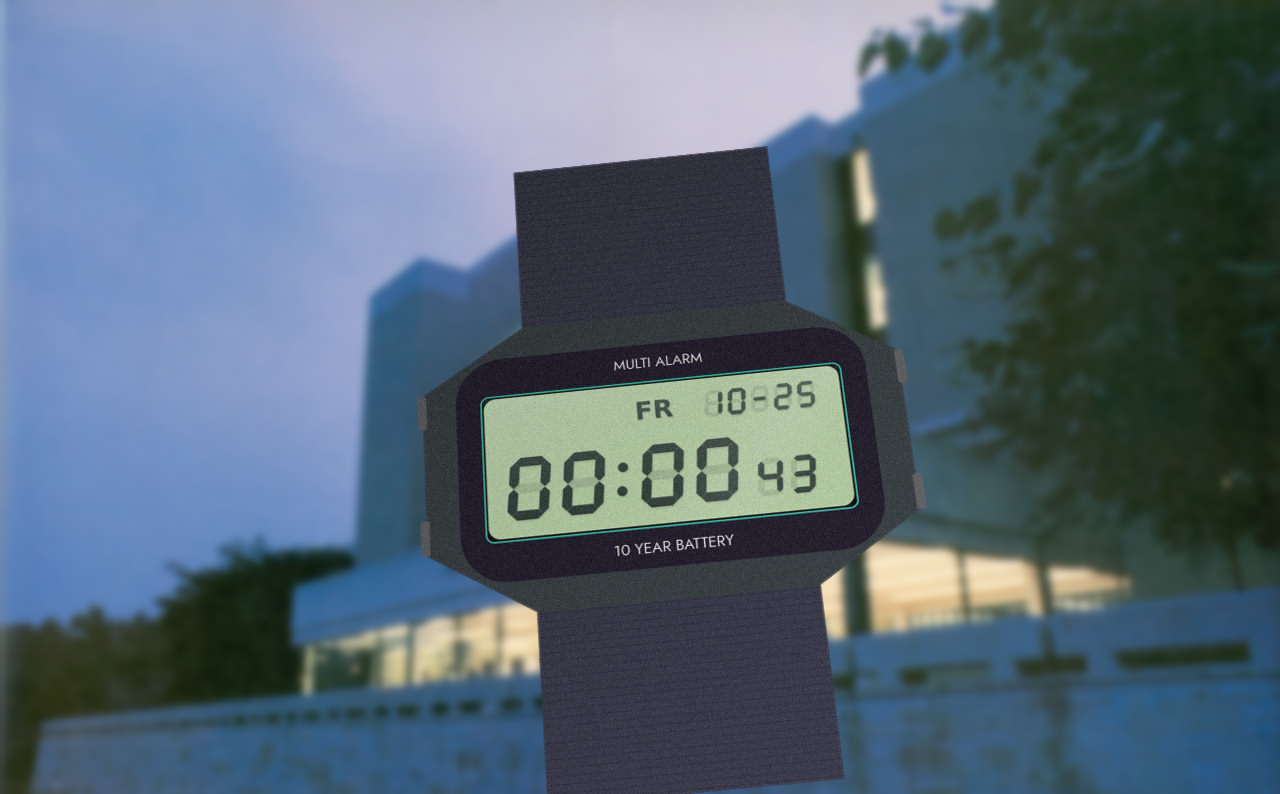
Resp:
0:00:43
